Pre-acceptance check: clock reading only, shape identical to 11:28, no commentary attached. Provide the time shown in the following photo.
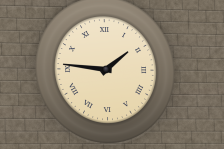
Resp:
1:46
